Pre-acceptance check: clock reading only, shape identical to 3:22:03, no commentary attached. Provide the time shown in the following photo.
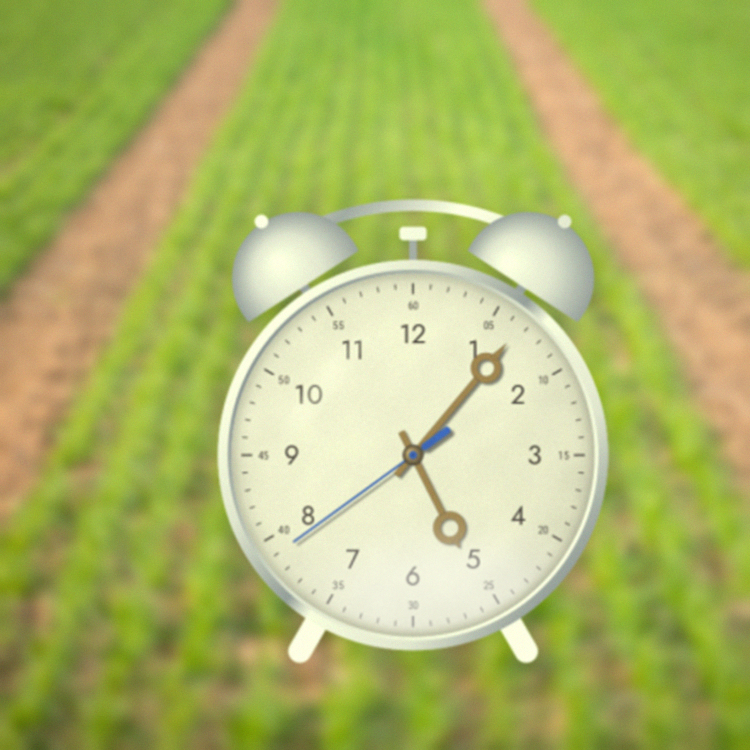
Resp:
5:06:39
